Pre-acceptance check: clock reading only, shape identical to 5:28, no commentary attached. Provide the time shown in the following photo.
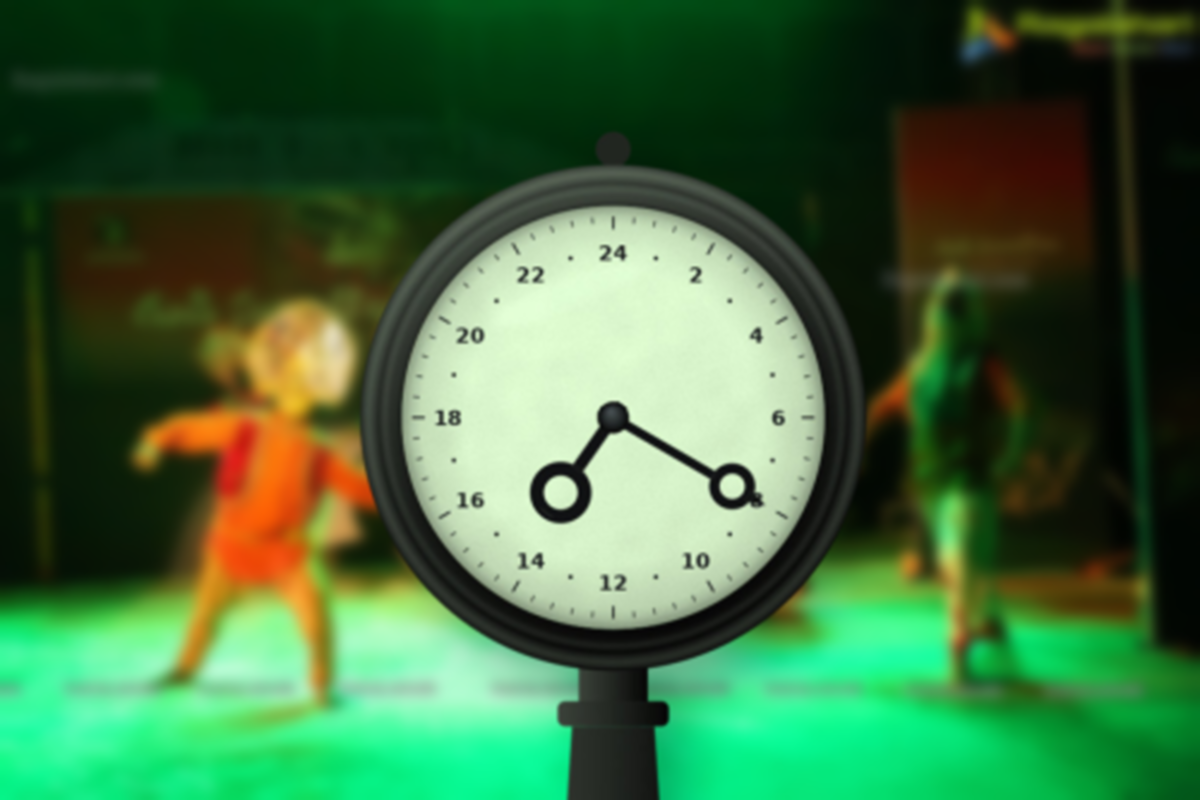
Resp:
14:20
